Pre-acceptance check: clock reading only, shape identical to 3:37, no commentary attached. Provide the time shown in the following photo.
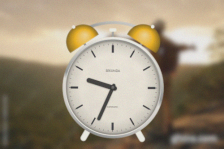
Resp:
9:34
